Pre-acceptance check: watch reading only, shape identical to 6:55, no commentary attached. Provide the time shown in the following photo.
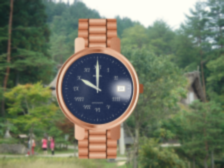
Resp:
10:00
